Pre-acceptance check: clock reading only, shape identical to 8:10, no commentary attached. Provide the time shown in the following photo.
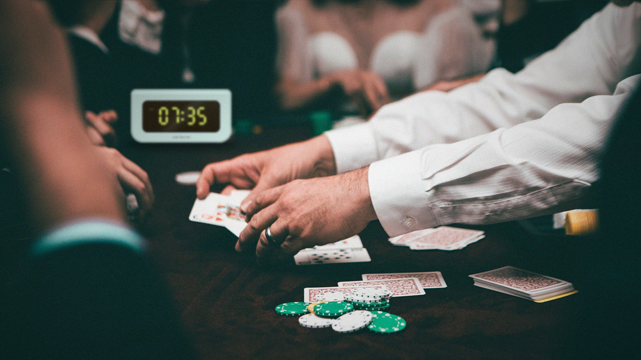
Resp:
7:35
